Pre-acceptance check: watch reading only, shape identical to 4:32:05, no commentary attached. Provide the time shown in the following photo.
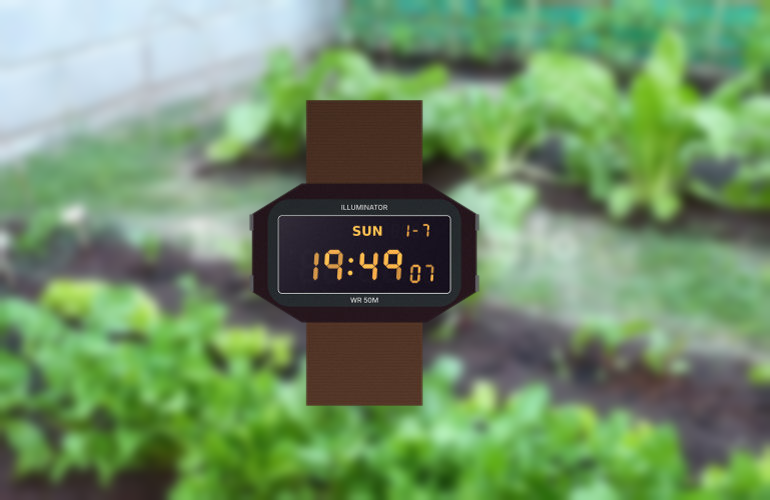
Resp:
19:49:07
